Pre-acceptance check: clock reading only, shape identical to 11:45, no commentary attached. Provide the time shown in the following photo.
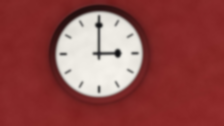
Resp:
3:00
